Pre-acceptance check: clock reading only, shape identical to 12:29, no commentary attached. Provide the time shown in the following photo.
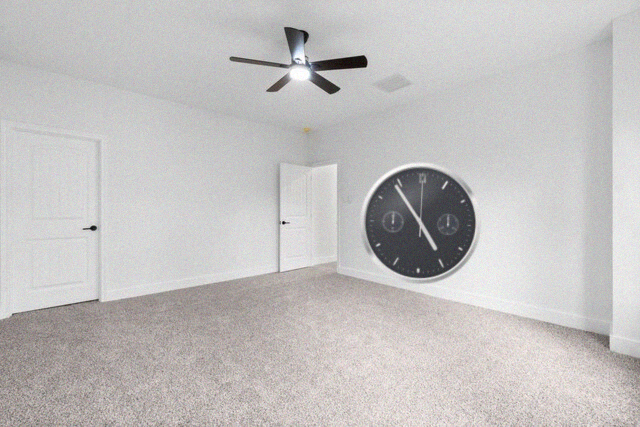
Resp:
4:54
